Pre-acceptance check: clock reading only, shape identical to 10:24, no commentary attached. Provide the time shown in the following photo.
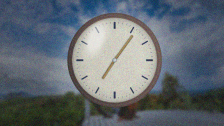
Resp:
7:06
